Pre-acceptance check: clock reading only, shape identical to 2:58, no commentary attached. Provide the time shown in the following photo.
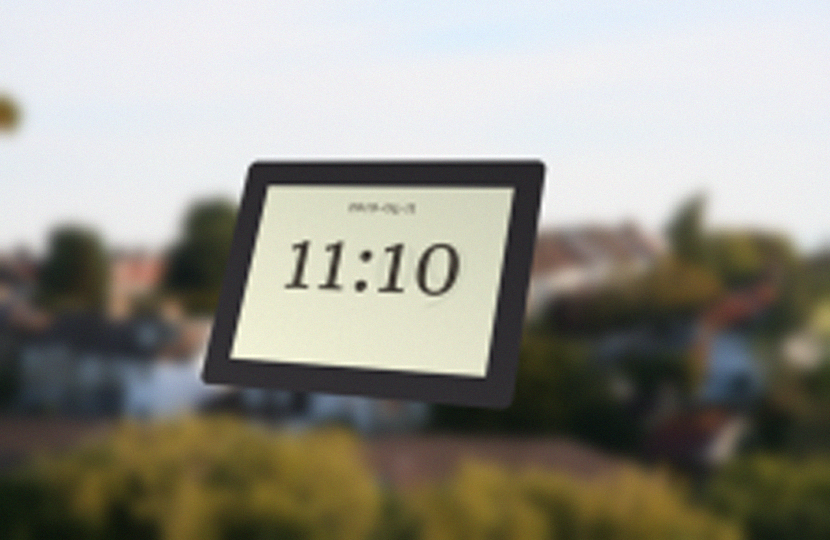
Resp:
11:10
